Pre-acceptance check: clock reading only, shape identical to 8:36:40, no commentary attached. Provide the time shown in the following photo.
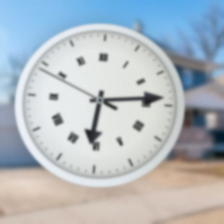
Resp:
6:13:49
